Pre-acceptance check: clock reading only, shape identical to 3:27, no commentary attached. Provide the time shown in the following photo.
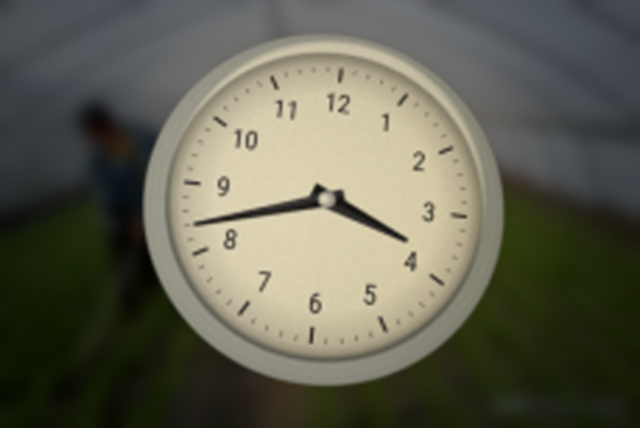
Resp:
3:42
